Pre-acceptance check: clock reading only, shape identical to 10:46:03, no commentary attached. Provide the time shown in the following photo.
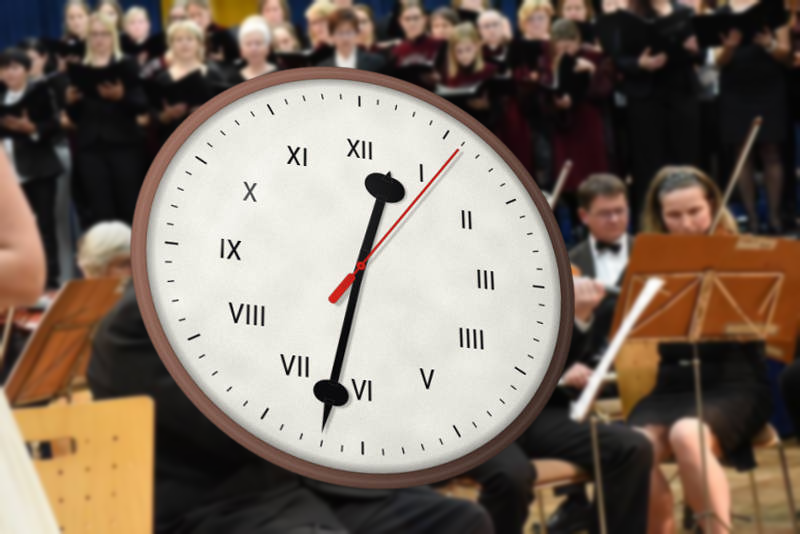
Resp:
12:32:06
